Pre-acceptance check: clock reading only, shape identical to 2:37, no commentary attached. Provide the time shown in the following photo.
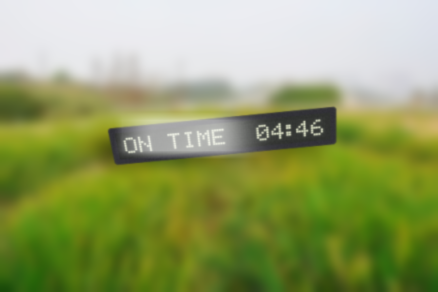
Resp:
4:46
